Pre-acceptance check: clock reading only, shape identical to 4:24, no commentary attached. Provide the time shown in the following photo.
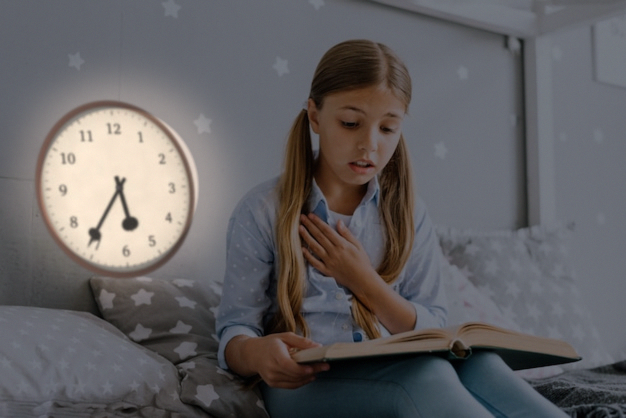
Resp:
5:36
